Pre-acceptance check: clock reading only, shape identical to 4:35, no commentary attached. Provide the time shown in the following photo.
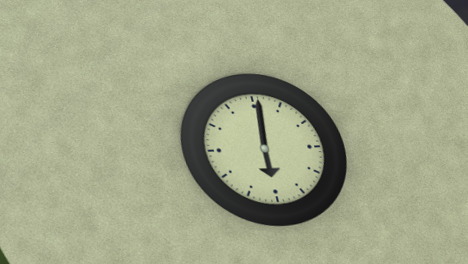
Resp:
6:01
